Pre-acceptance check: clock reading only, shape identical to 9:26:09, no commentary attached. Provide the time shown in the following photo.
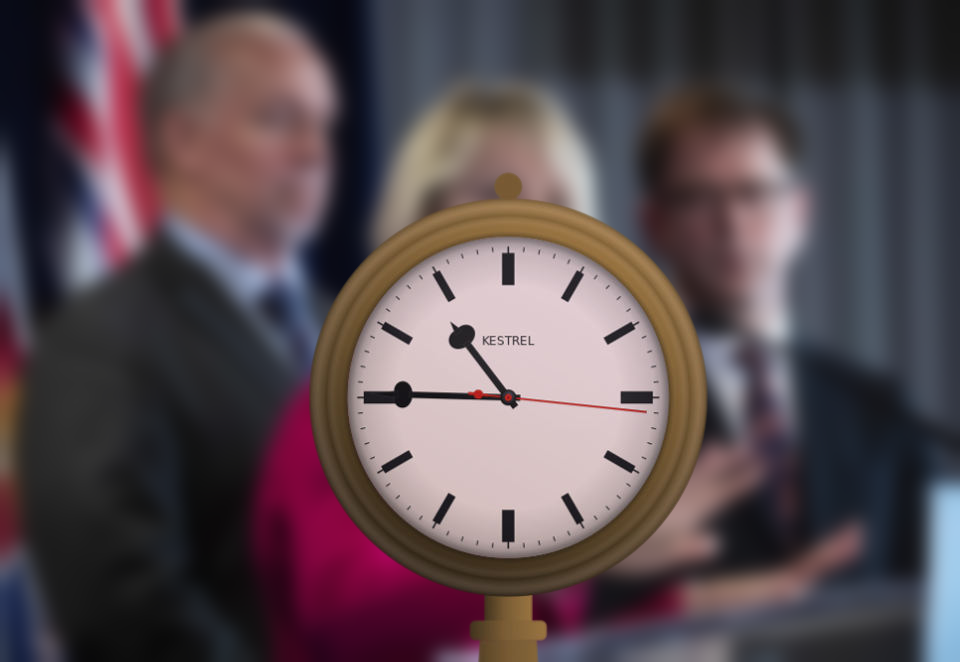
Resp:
10:45:16
